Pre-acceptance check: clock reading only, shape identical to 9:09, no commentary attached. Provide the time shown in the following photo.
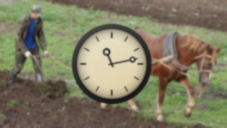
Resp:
11:13
